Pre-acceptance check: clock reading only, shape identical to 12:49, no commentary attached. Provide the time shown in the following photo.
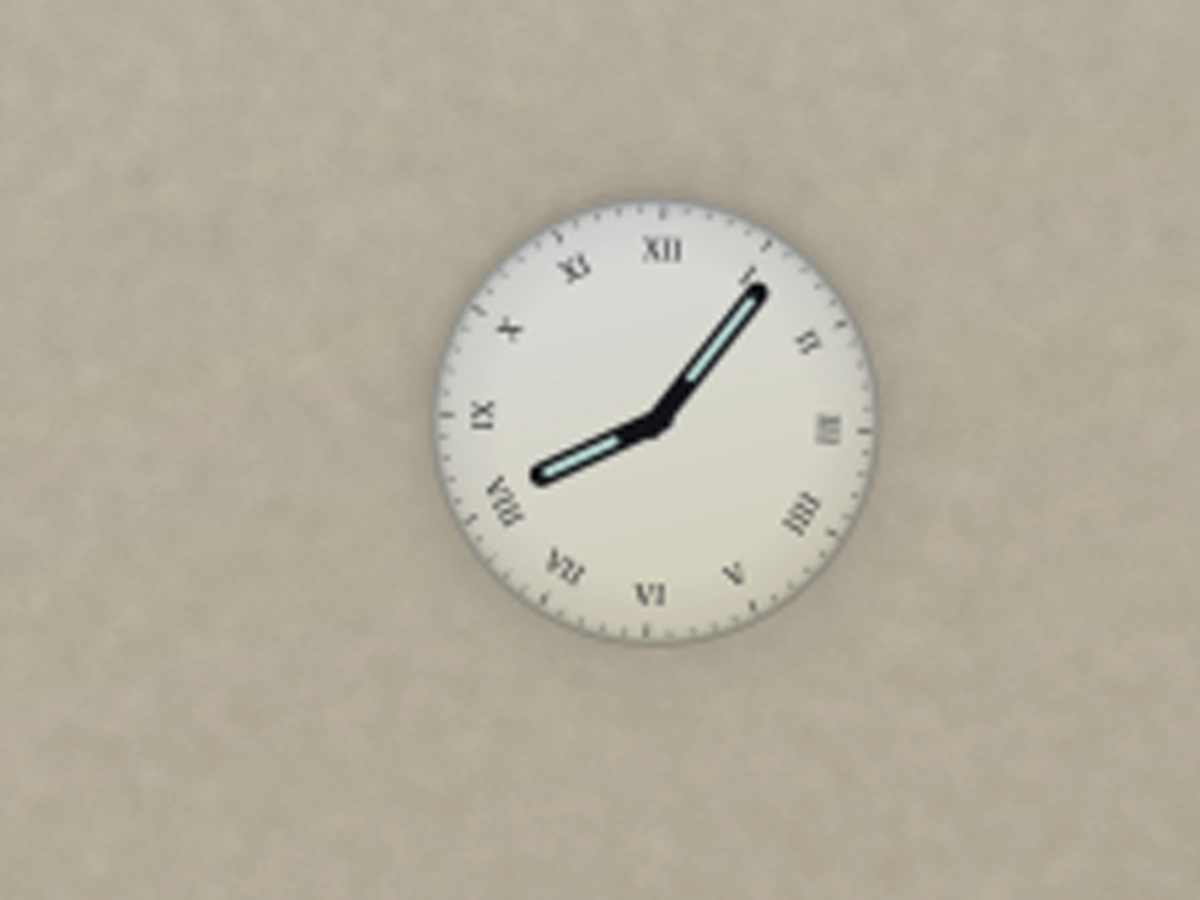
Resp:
8:06
